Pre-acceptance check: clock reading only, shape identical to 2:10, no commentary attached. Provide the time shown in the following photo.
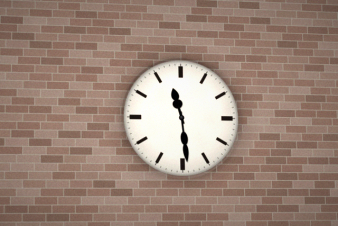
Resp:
11:29
